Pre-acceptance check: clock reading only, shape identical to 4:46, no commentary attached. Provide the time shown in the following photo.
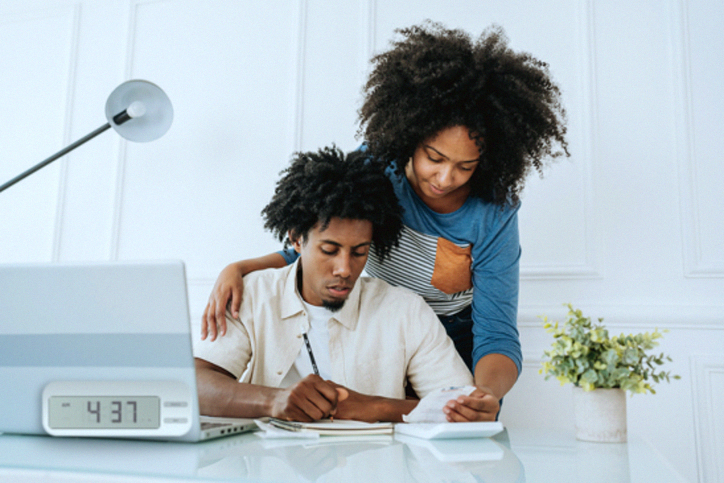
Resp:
4:37
